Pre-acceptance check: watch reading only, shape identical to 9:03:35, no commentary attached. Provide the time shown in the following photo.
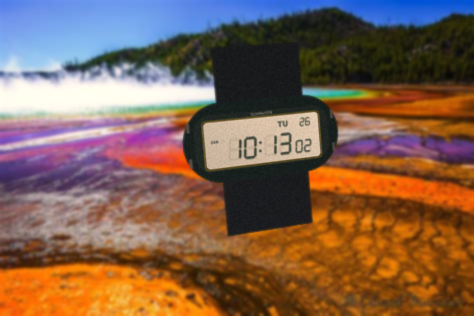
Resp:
10:13:02
